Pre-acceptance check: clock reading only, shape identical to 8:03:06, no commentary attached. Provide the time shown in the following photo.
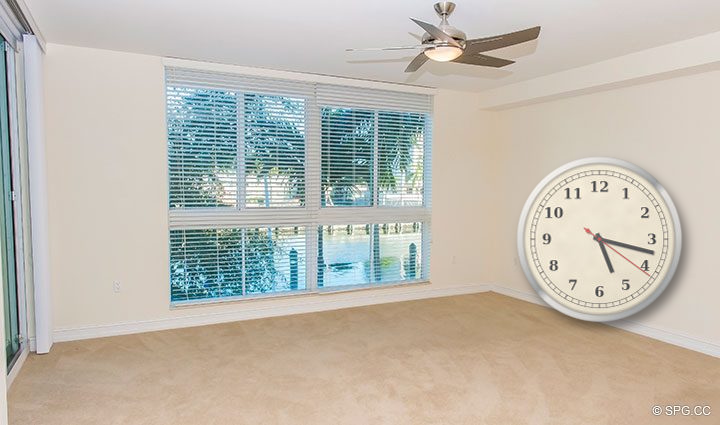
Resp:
5:17:21
